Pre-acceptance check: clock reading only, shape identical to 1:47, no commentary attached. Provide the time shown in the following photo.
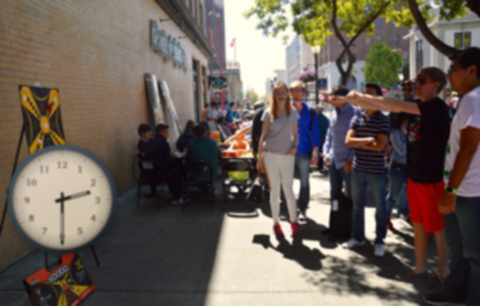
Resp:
2:30
